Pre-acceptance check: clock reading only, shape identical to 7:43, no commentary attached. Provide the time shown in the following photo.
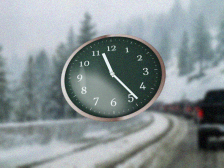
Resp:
11:24
